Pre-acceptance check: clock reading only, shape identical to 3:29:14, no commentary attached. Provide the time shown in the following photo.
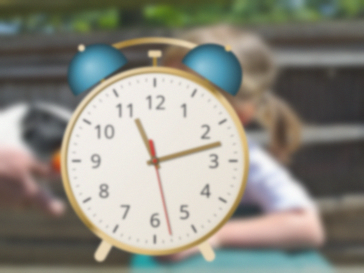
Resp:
11:12:28
